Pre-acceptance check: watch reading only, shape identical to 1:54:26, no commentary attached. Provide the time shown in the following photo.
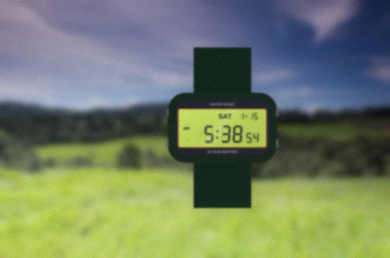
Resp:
5:38:54
